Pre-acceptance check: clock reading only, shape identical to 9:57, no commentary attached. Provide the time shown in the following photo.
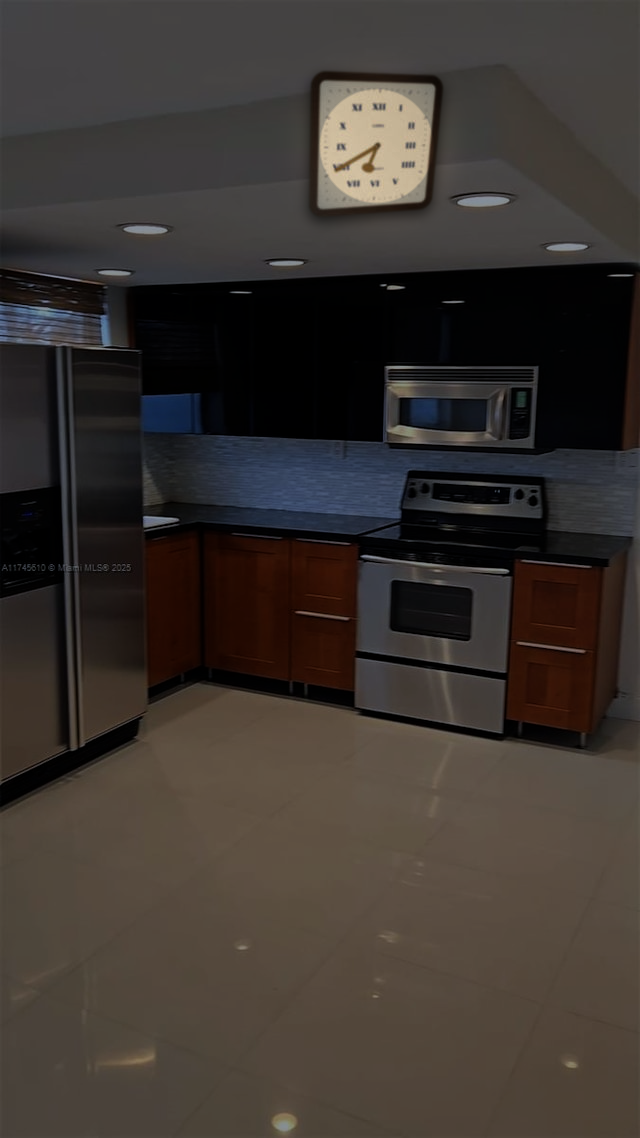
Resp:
6:40
